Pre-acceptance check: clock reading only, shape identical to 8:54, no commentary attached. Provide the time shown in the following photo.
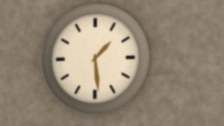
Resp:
1:29
